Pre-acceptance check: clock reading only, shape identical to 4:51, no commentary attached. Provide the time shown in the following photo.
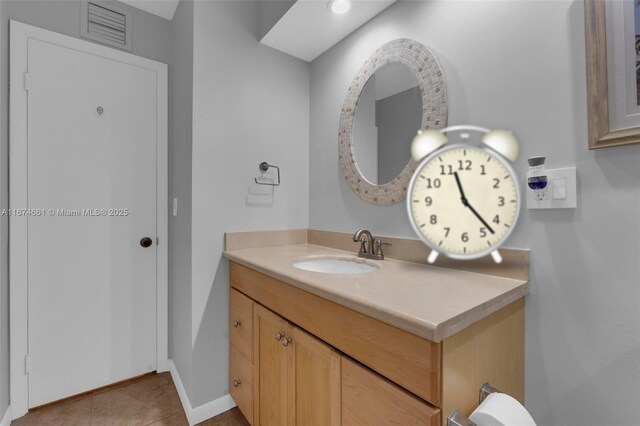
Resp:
11:23
